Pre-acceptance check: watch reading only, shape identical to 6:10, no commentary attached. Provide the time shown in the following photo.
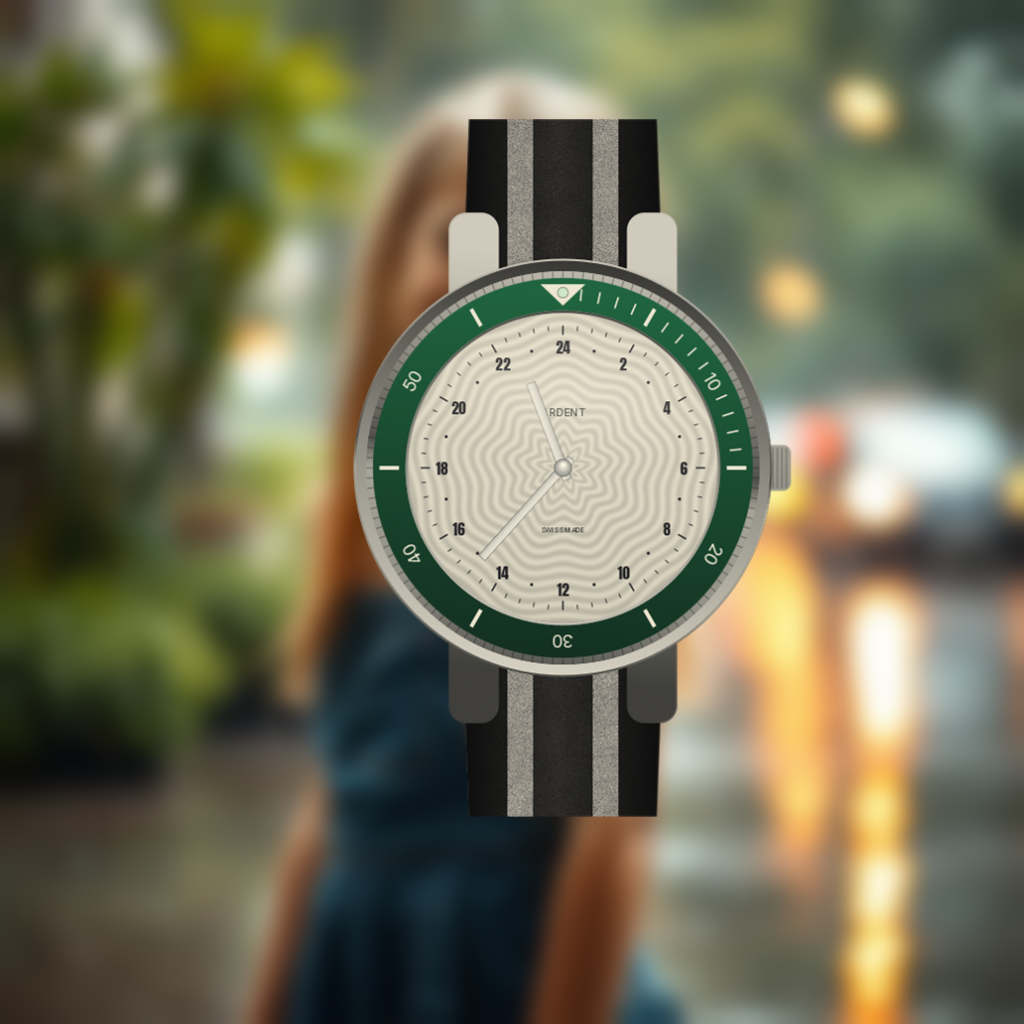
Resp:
22:37
